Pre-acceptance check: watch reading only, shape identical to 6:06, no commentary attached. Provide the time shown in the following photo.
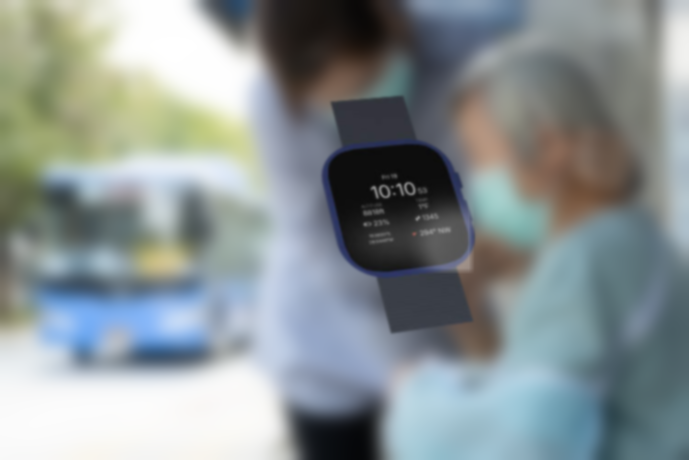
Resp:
10:10
